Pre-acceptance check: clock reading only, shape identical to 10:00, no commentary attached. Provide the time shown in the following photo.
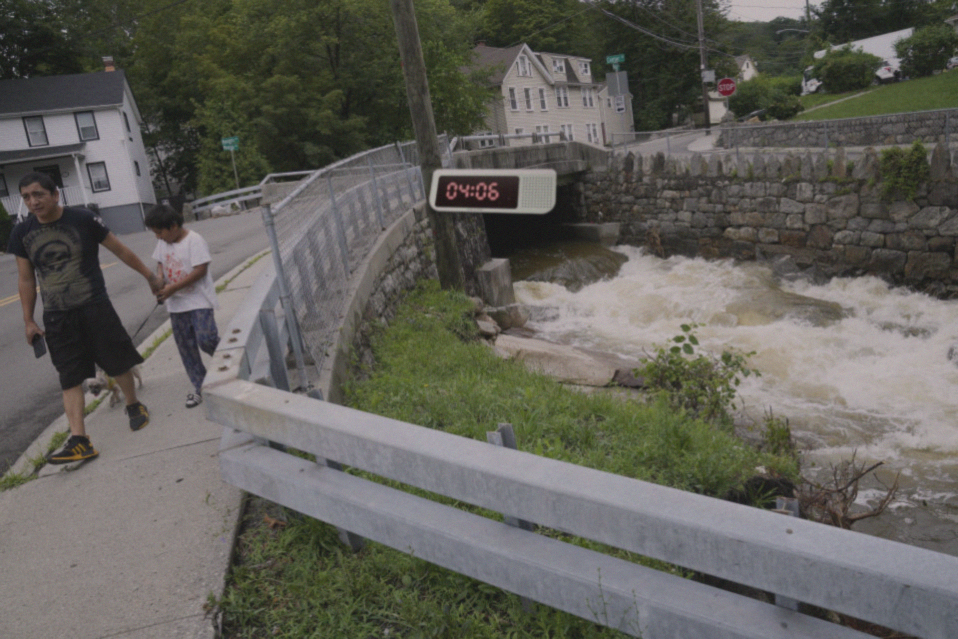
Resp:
4:06
